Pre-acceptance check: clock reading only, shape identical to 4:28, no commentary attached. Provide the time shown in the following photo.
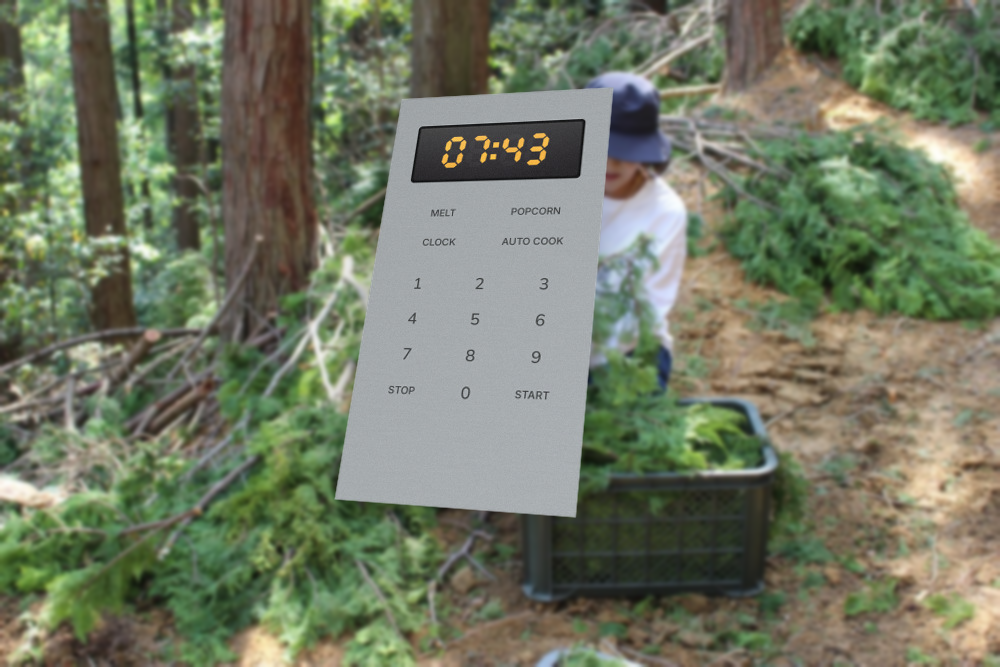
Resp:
7:43
